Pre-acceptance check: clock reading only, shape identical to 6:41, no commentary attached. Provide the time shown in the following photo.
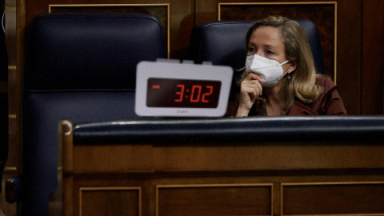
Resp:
3:02
